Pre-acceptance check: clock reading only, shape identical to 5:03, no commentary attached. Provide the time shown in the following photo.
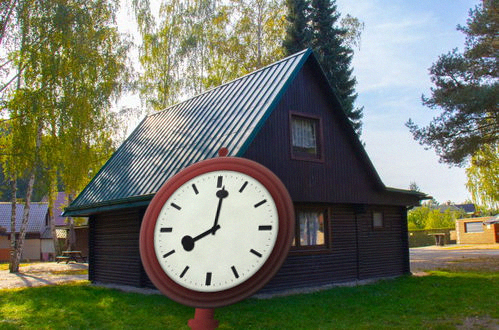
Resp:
8:01
